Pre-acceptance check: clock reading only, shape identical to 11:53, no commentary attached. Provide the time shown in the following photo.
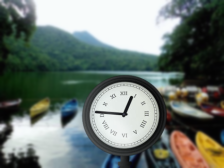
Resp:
12:46
